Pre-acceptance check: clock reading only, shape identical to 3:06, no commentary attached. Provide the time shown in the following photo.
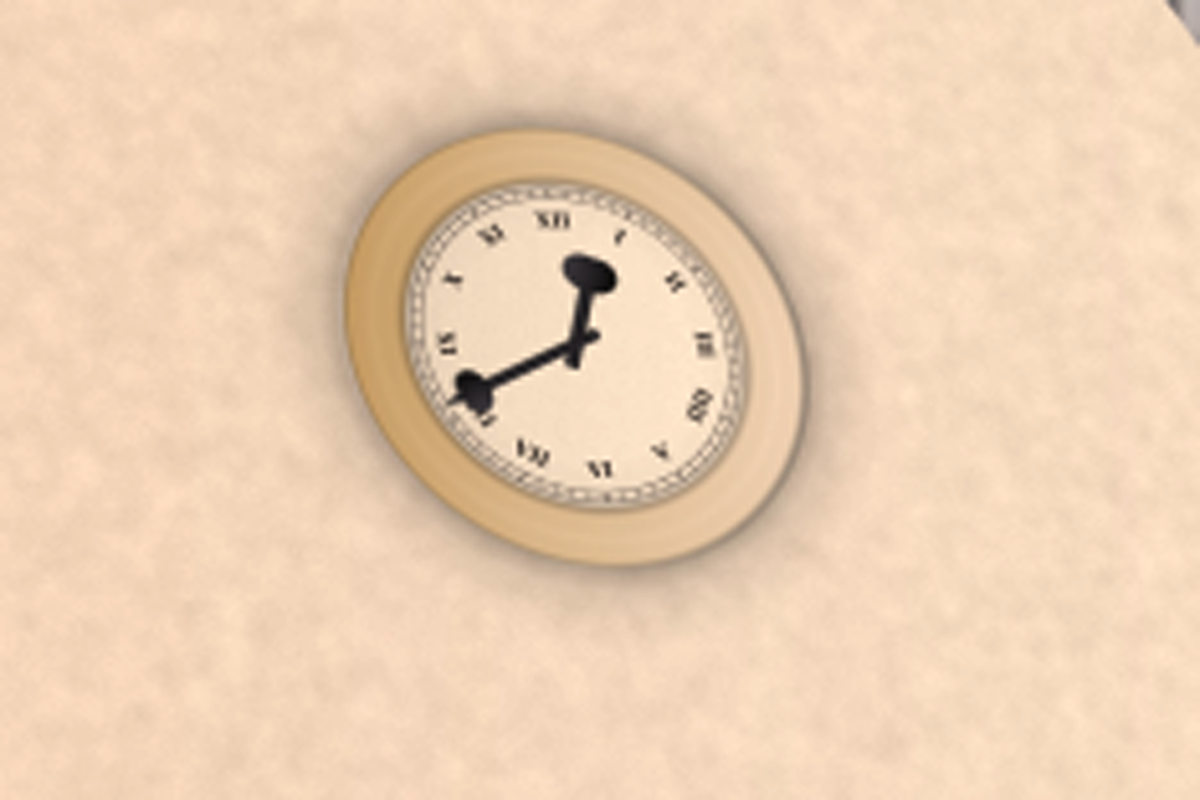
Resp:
12:41
